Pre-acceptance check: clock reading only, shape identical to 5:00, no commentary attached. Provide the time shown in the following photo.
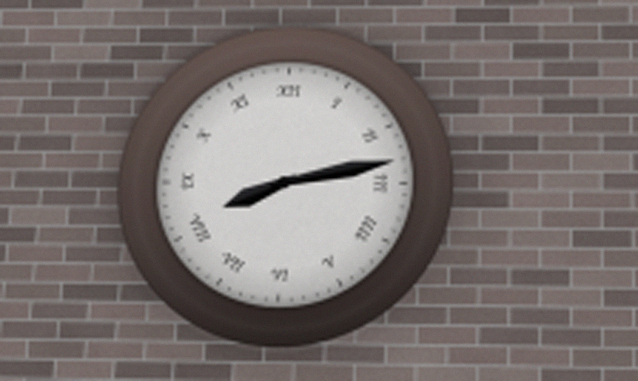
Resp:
8:13
